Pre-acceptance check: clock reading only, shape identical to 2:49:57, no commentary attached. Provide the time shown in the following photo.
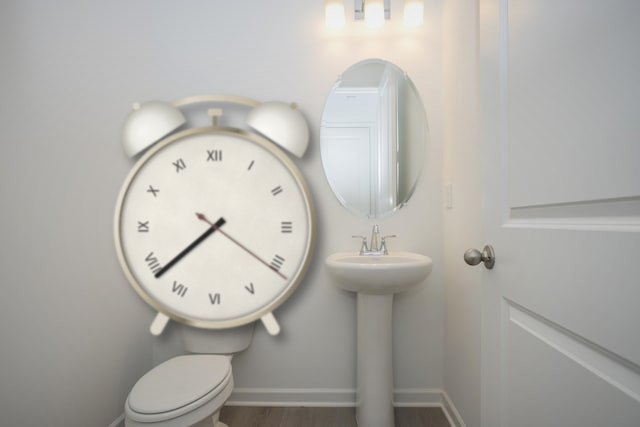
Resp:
7:38:21
